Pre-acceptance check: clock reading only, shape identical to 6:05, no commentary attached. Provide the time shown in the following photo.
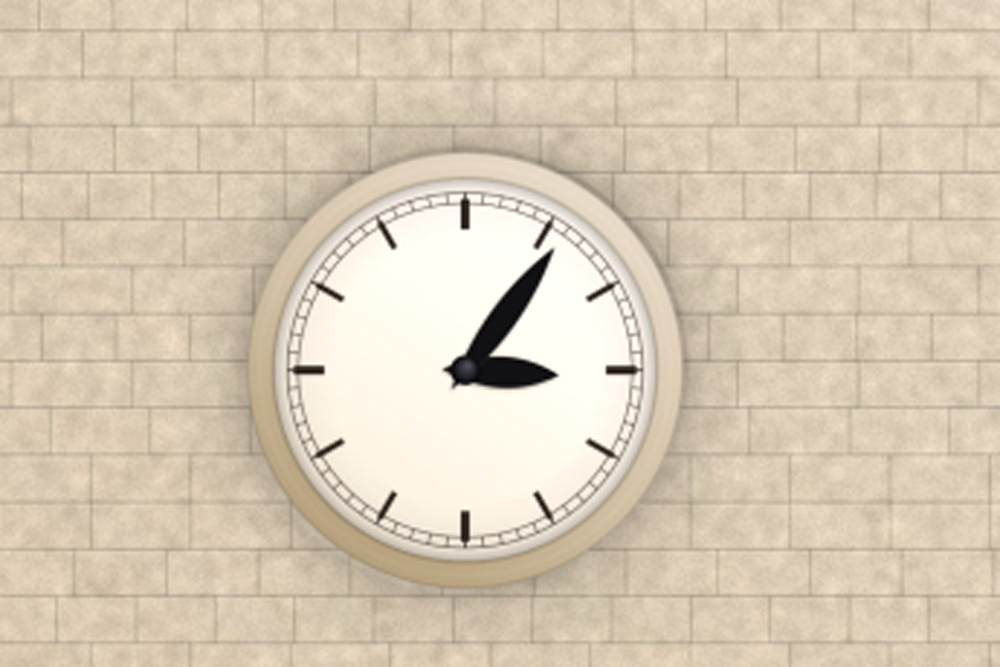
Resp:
3:06
